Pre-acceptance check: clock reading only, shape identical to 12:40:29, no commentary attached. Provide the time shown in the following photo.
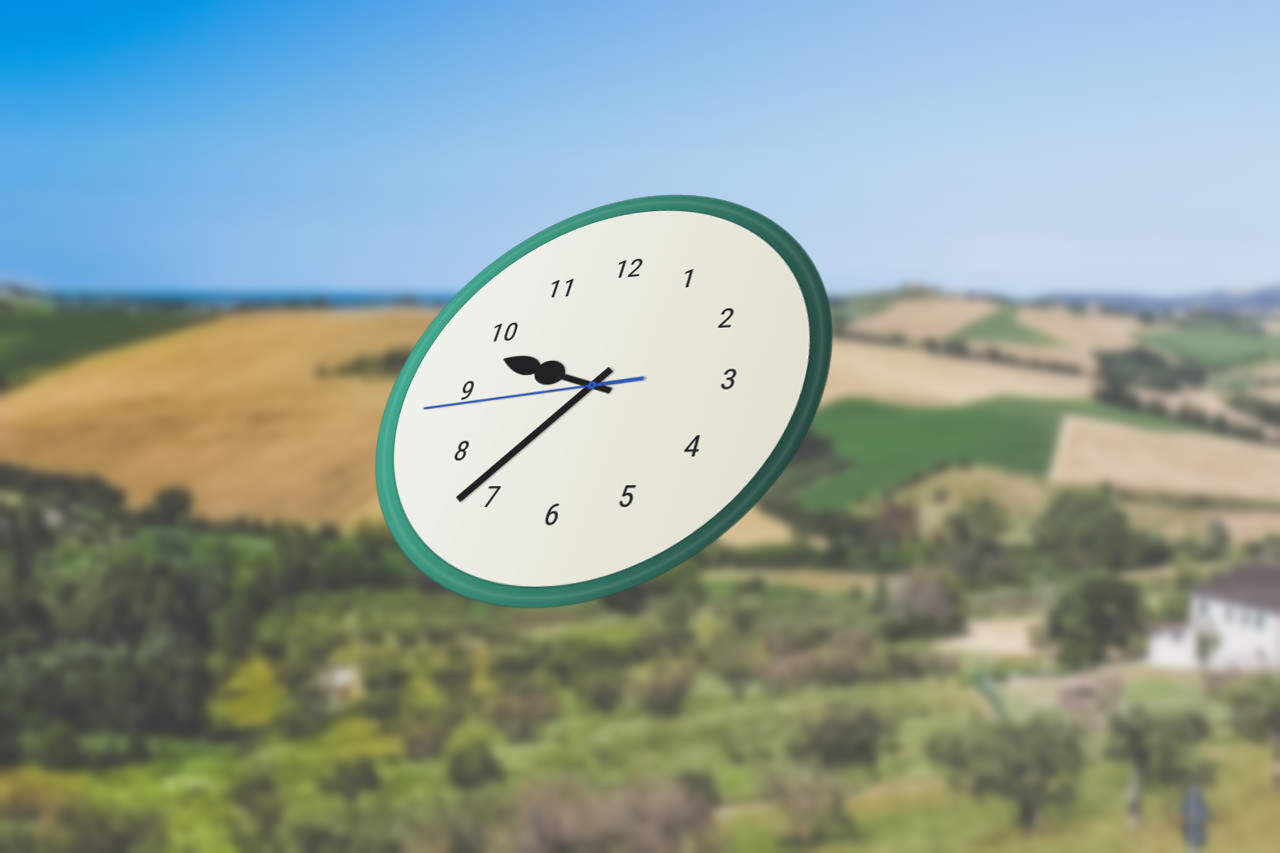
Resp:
9:36:44
